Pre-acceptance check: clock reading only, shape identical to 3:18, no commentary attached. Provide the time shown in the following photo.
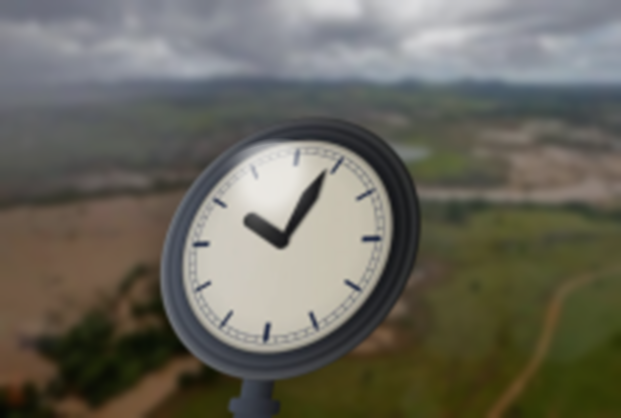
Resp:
10:04
